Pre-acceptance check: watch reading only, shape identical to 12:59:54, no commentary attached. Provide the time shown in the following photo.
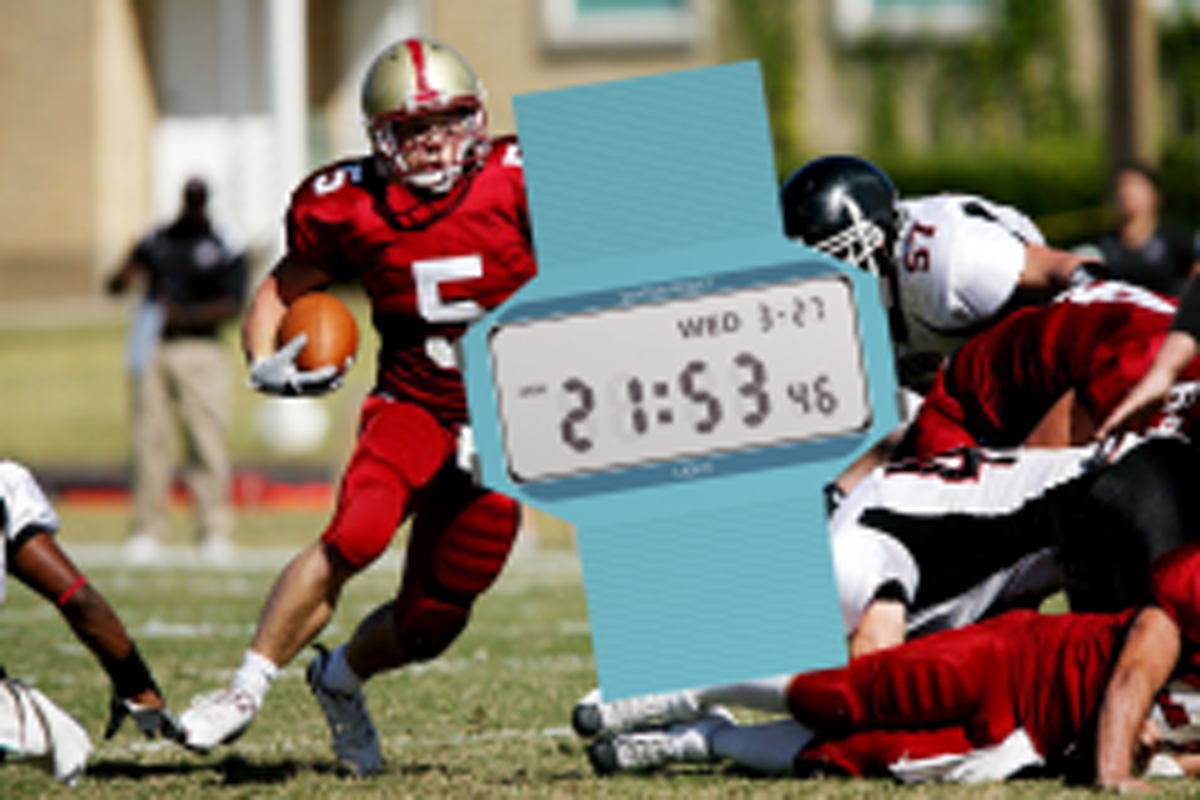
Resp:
21:53:46
